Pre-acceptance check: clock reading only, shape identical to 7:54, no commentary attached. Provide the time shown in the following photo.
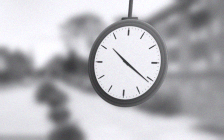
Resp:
10:21
